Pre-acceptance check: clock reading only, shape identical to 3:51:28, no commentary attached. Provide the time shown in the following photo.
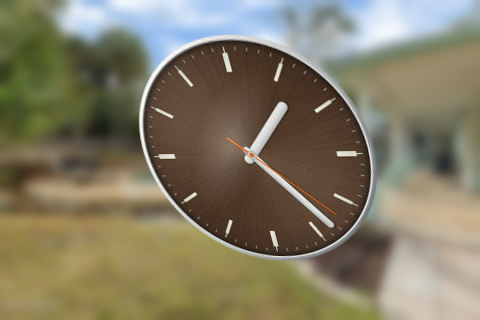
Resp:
1:23:22
